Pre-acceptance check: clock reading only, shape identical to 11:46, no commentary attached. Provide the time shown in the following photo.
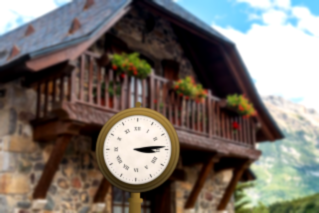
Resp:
3:14
